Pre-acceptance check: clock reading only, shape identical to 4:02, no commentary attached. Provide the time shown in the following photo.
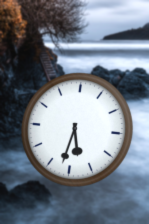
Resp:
5:32
